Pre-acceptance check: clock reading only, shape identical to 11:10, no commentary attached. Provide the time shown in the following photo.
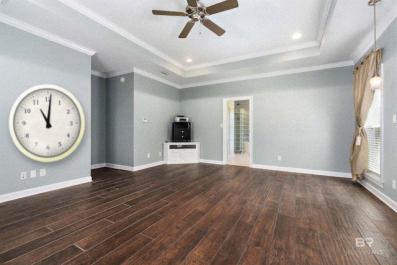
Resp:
11:01
